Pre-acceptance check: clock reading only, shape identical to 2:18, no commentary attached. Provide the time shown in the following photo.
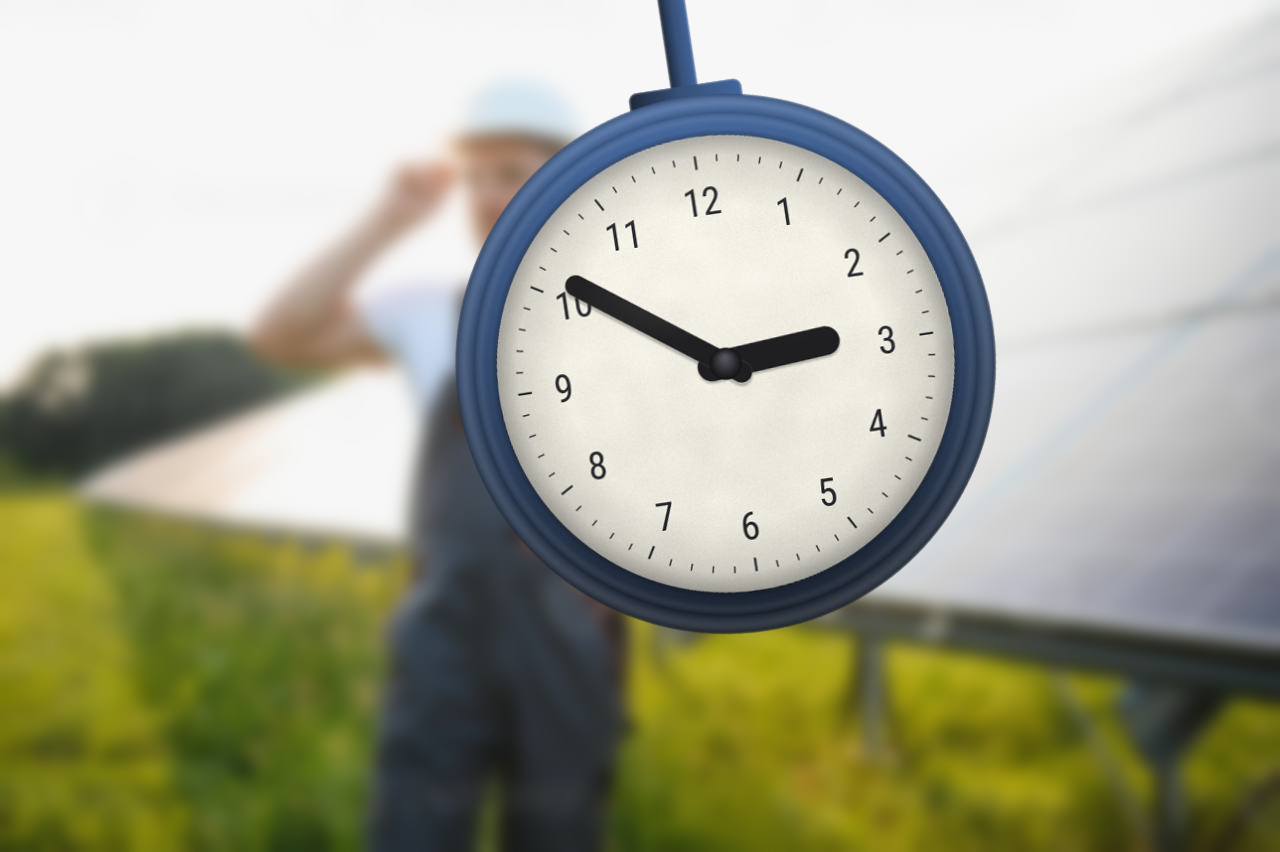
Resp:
2:51
